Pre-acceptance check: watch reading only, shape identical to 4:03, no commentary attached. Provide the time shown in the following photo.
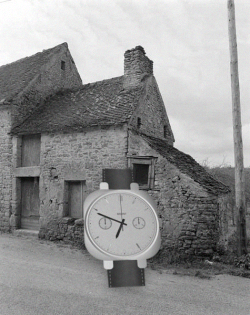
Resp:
6:49
